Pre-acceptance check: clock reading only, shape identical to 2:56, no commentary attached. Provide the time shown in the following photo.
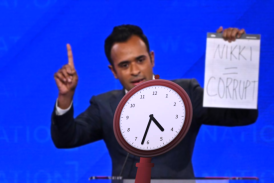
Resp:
4:32
